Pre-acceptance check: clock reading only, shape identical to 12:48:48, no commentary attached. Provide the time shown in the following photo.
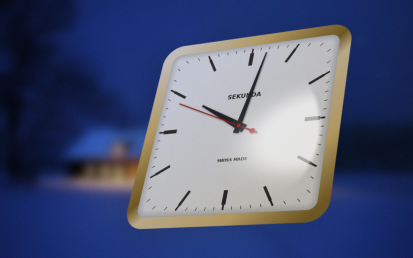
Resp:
10:01:49
